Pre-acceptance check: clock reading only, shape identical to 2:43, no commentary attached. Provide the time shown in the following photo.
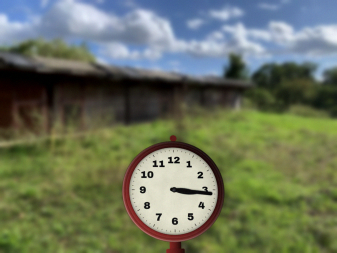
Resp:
3:16
